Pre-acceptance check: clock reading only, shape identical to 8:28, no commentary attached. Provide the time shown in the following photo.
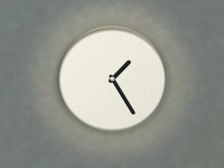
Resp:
1:25
